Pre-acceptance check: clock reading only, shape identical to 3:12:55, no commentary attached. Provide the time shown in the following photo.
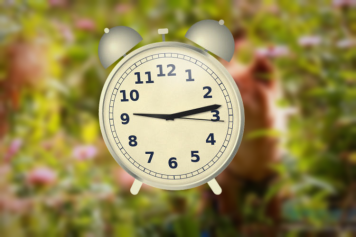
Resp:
9:13:16
